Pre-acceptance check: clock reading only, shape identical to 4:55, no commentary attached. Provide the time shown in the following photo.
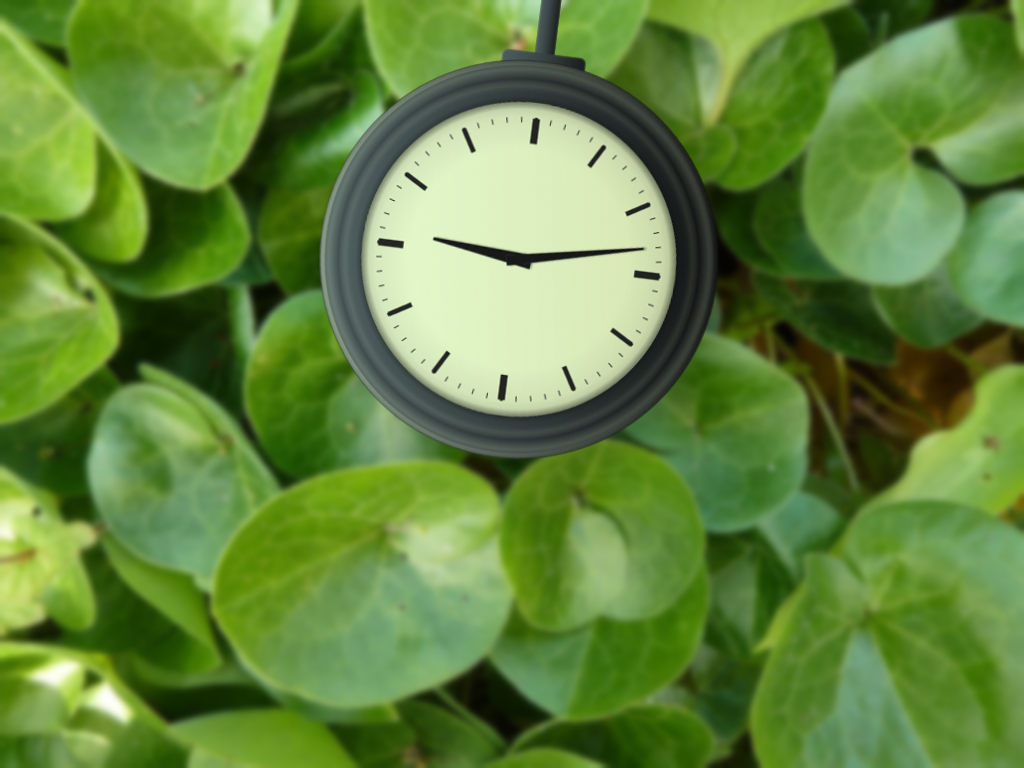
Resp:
9:13
